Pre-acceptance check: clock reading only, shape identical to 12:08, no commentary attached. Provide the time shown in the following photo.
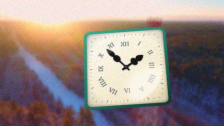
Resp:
1:53
